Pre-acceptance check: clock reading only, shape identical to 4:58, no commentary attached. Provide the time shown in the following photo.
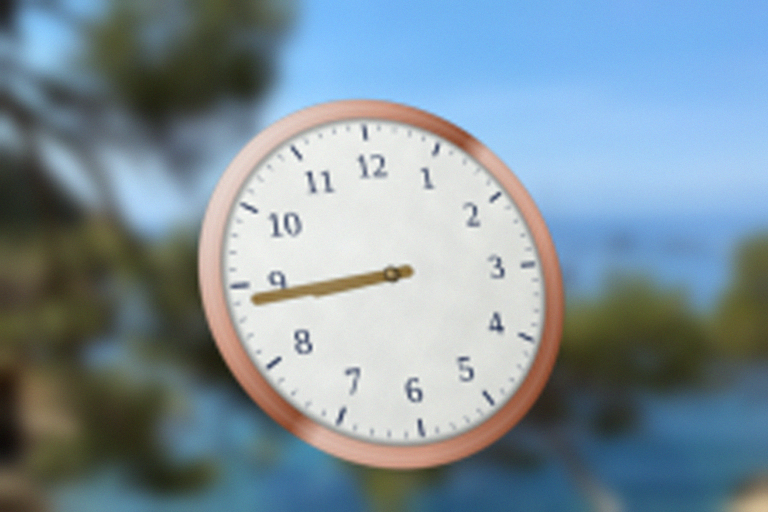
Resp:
8:44
